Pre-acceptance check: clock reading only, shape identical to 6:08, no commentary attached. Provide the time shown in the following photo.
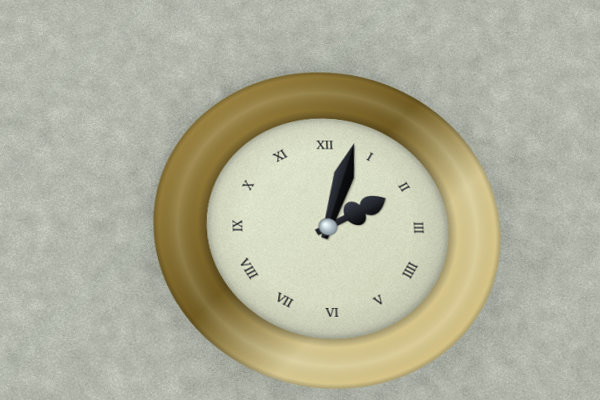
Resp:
2:03
